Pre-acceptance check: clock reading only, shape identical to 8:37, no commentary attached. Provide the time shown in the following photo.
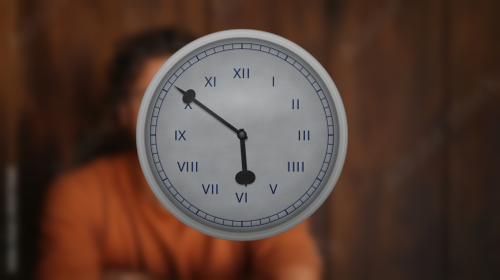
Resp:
5:51
